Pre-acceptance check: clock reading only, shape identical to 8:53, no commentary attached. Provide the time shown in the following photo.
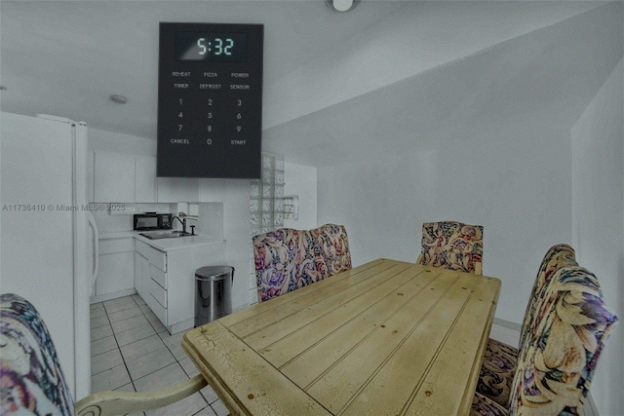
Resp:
5:32
